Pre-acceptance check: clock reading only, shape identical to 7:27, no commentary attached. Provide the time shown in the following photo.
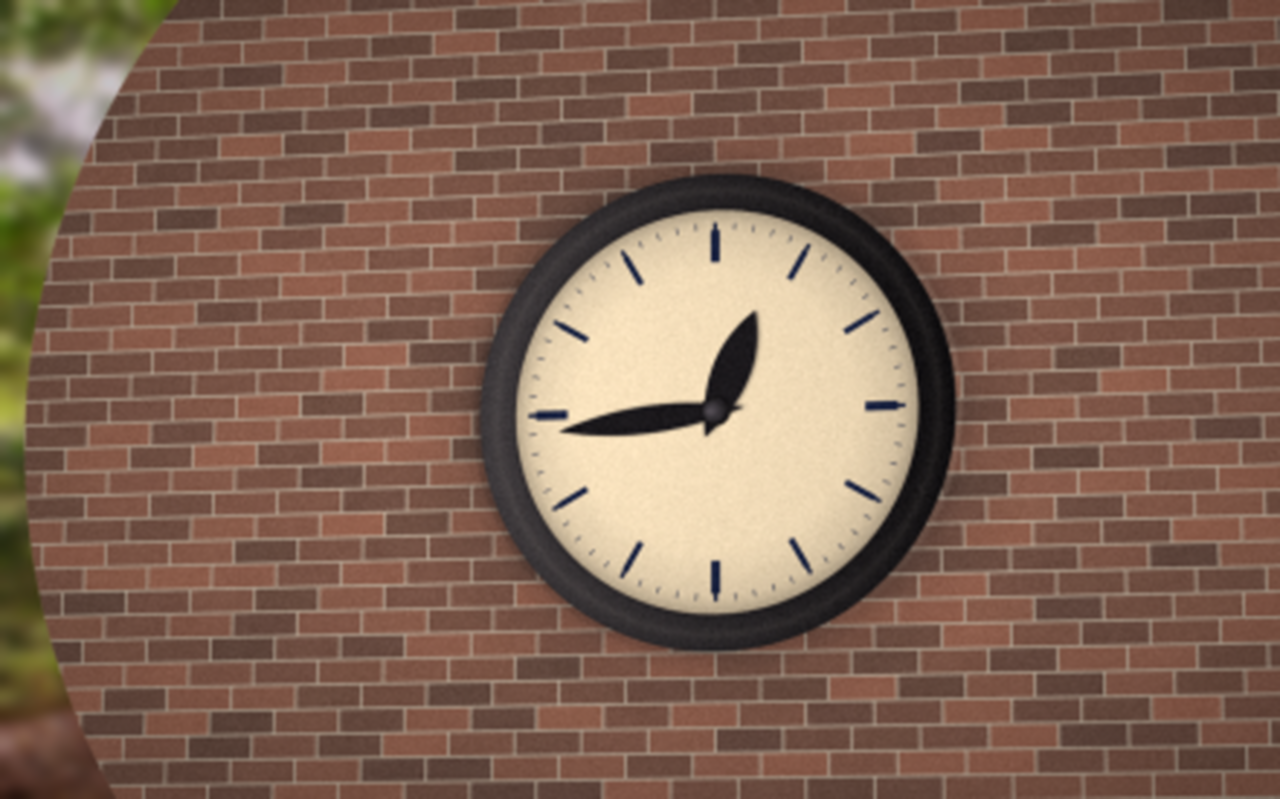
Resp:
12:44
